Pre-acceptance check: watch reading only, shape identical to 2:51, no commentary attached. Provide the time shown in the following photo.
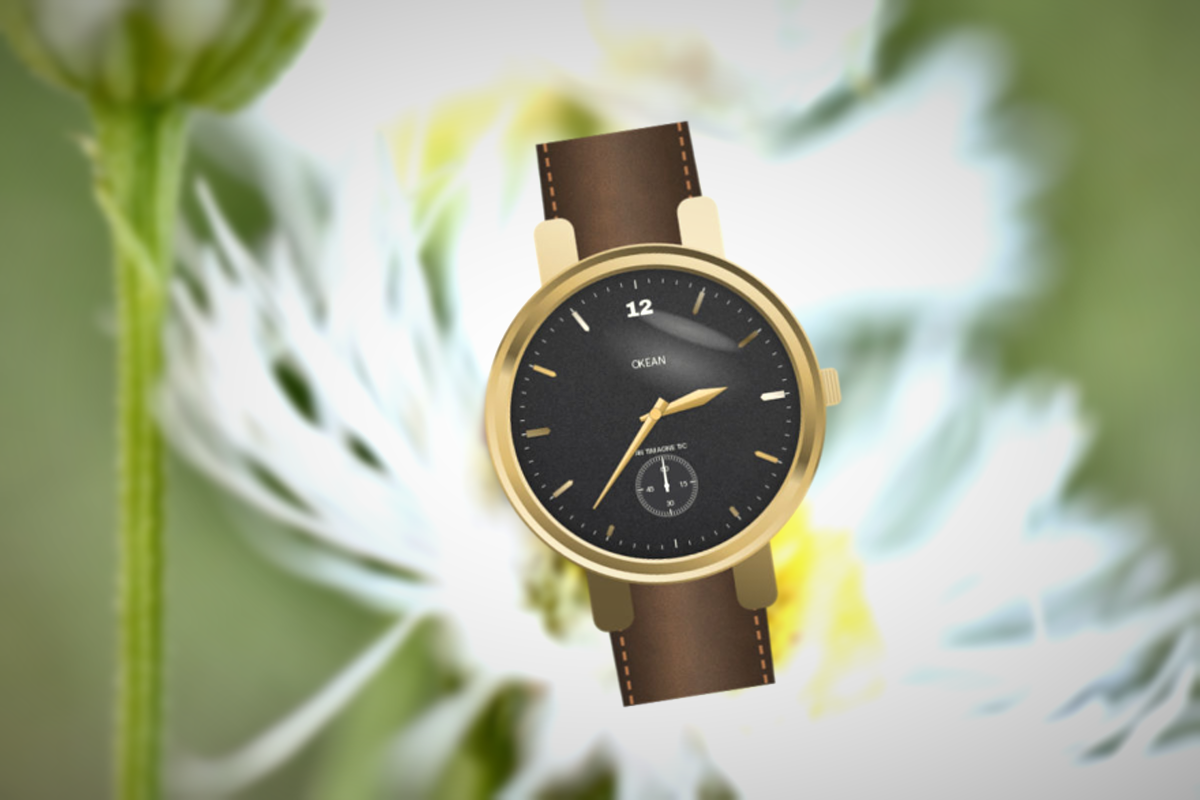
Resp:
2:37
